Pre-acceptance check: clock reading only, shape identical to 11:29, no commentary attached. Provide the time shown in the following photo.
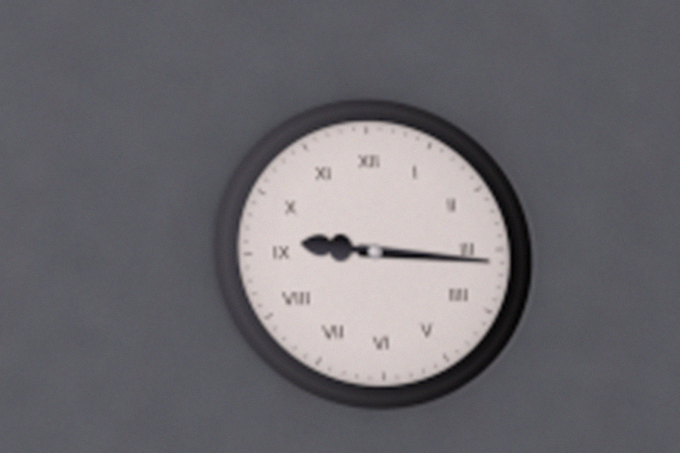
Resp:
9:16
